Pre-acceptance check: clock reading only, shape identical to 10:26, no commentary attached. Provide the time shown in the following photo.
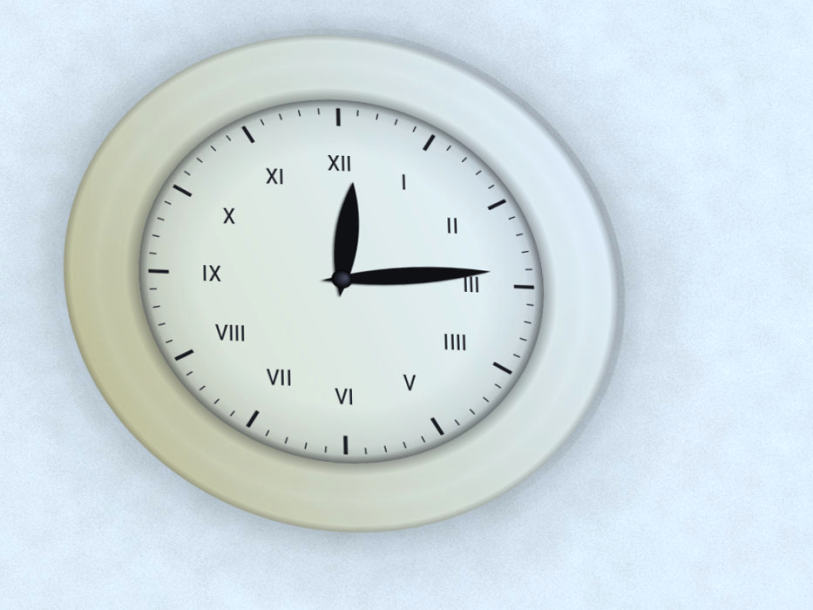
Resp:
12:14
